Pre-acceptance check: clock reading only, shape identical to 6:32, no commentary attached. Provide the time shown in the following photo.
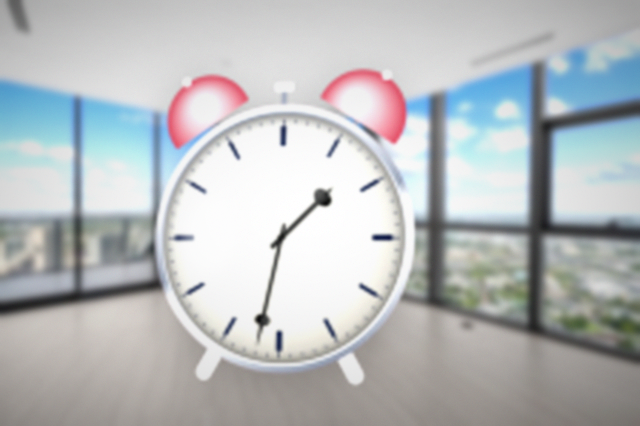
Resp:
1:32
